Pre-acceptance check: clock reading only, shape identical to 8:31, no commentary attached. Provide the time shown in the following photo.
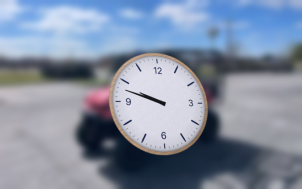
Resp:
9:48
